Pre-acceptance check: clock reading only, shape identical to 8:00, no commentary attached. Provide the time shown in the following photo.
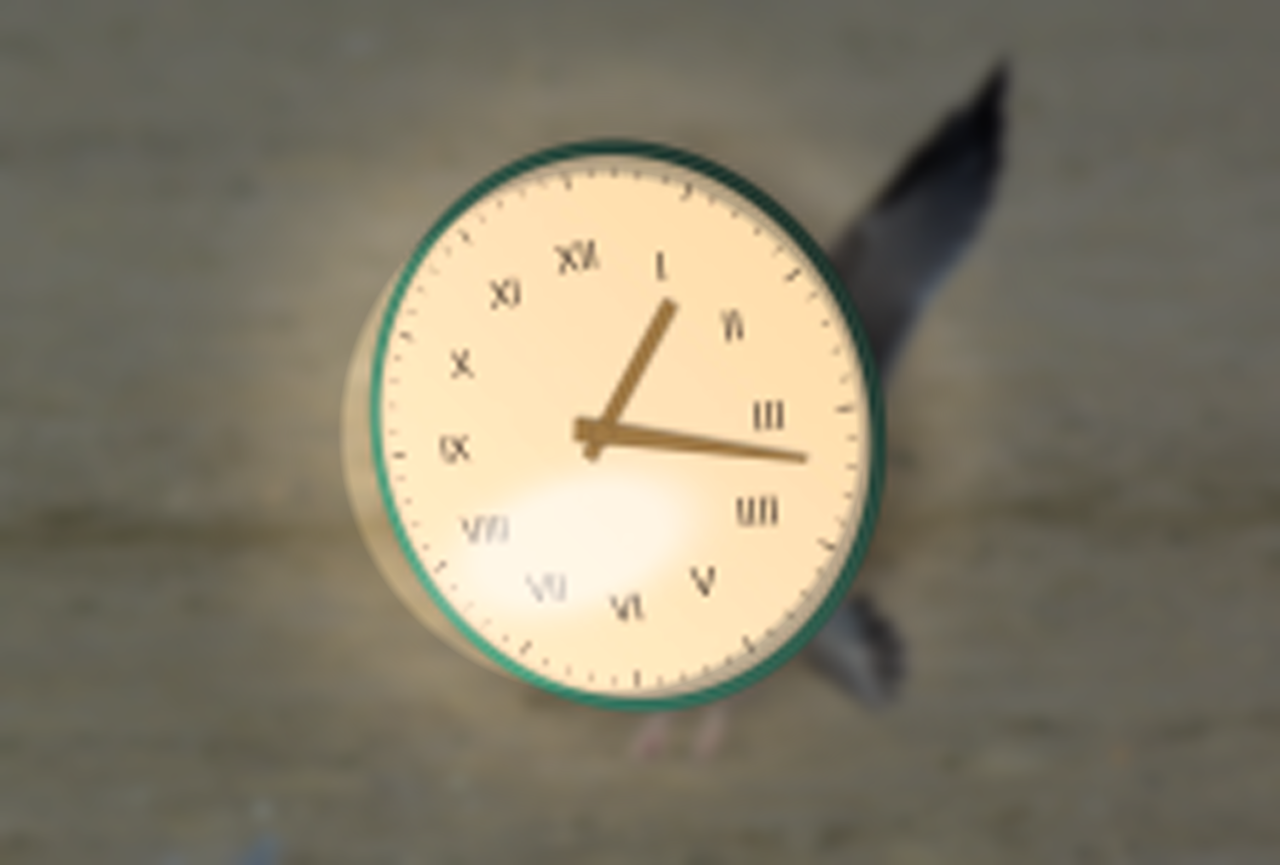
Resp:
1:17
